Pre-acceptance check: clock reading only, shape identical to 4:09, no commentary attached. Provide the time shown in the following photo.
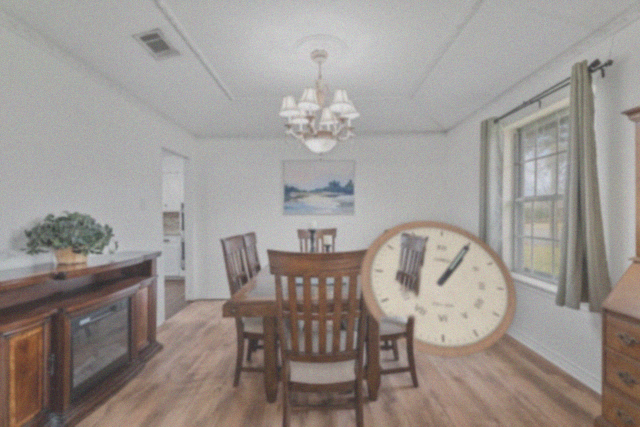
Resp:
1:05
